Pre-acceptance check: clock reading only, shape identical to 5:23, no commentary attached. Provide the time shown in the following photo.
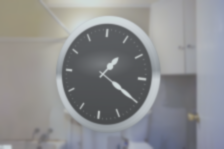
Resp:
1:20
